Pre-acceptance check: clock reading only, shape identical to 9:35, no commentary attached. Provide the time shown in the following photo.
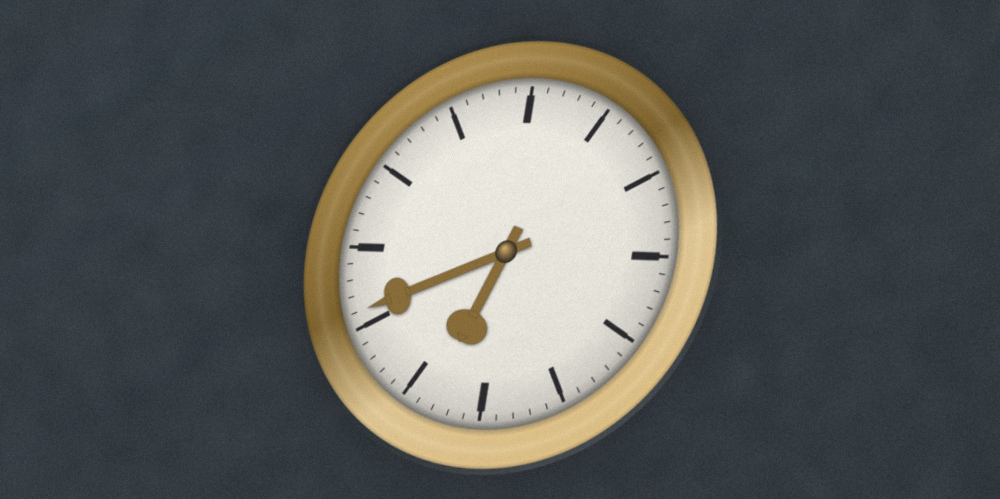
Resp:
6:41
